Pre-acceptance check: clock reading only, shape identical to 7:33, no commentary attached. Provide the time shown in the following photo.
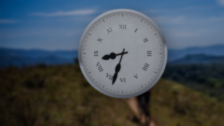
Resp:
8:33
